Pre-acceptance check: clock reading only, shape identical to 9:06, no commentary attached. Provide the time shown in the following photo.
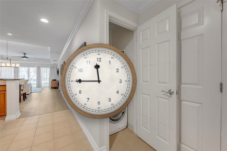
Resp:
11:45
